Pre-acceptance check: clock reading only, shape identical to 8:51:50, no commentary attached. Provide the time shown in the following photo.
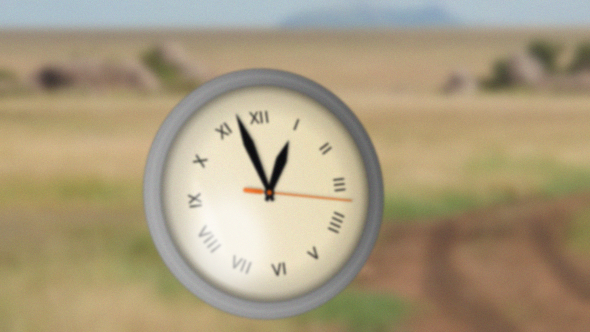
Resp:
12:57:17
